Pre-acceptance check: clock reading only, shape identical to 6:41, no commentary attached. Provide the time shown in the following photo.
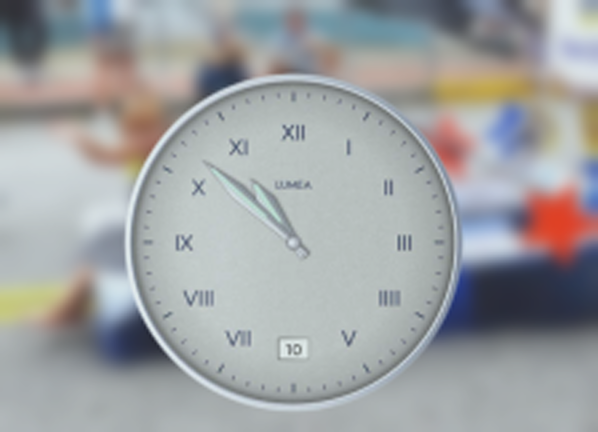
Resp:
10:52
